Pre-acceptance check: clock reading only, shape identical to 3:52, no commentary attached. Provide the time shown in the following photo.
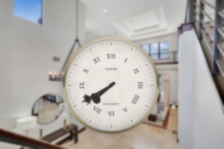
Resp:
7:40
